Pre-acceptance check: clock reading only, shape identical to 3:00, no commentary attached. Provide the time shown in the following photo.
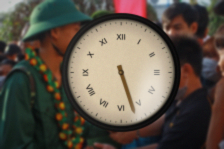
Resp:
5:27
